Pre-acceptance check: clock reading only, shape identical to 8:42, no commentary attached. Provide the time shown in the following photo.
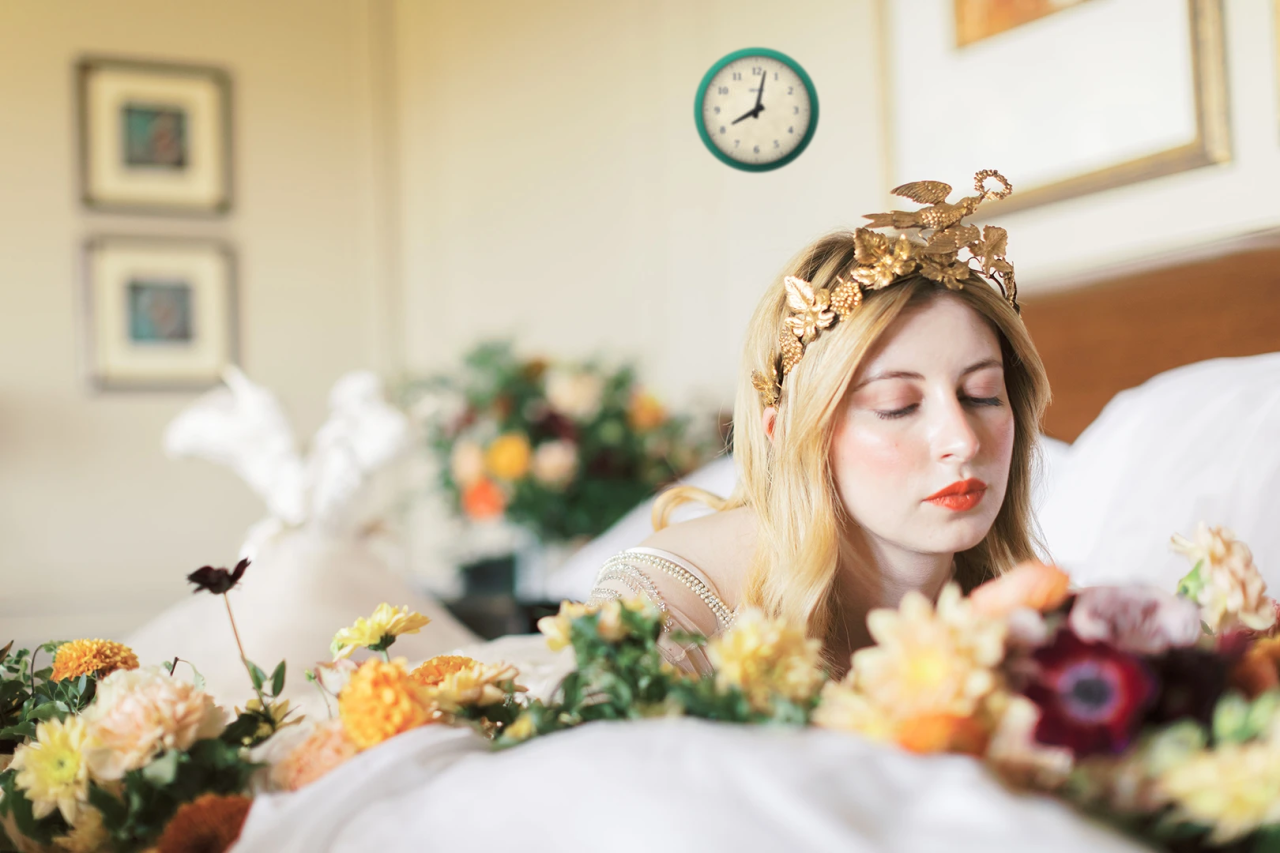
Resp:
8:02
